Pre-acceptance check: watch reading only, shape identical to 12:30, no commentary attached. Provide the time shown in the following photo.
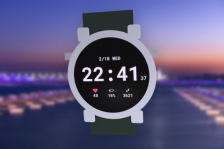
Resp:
22:41
